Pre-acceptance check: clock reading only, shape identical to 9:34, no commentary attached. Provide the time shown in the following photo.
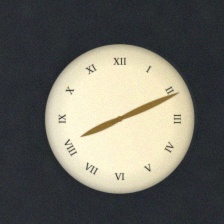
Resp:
8:11
